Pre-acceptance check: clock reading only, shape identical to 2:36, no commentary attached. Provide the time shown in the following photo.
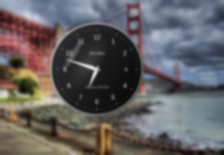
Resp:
6:48
